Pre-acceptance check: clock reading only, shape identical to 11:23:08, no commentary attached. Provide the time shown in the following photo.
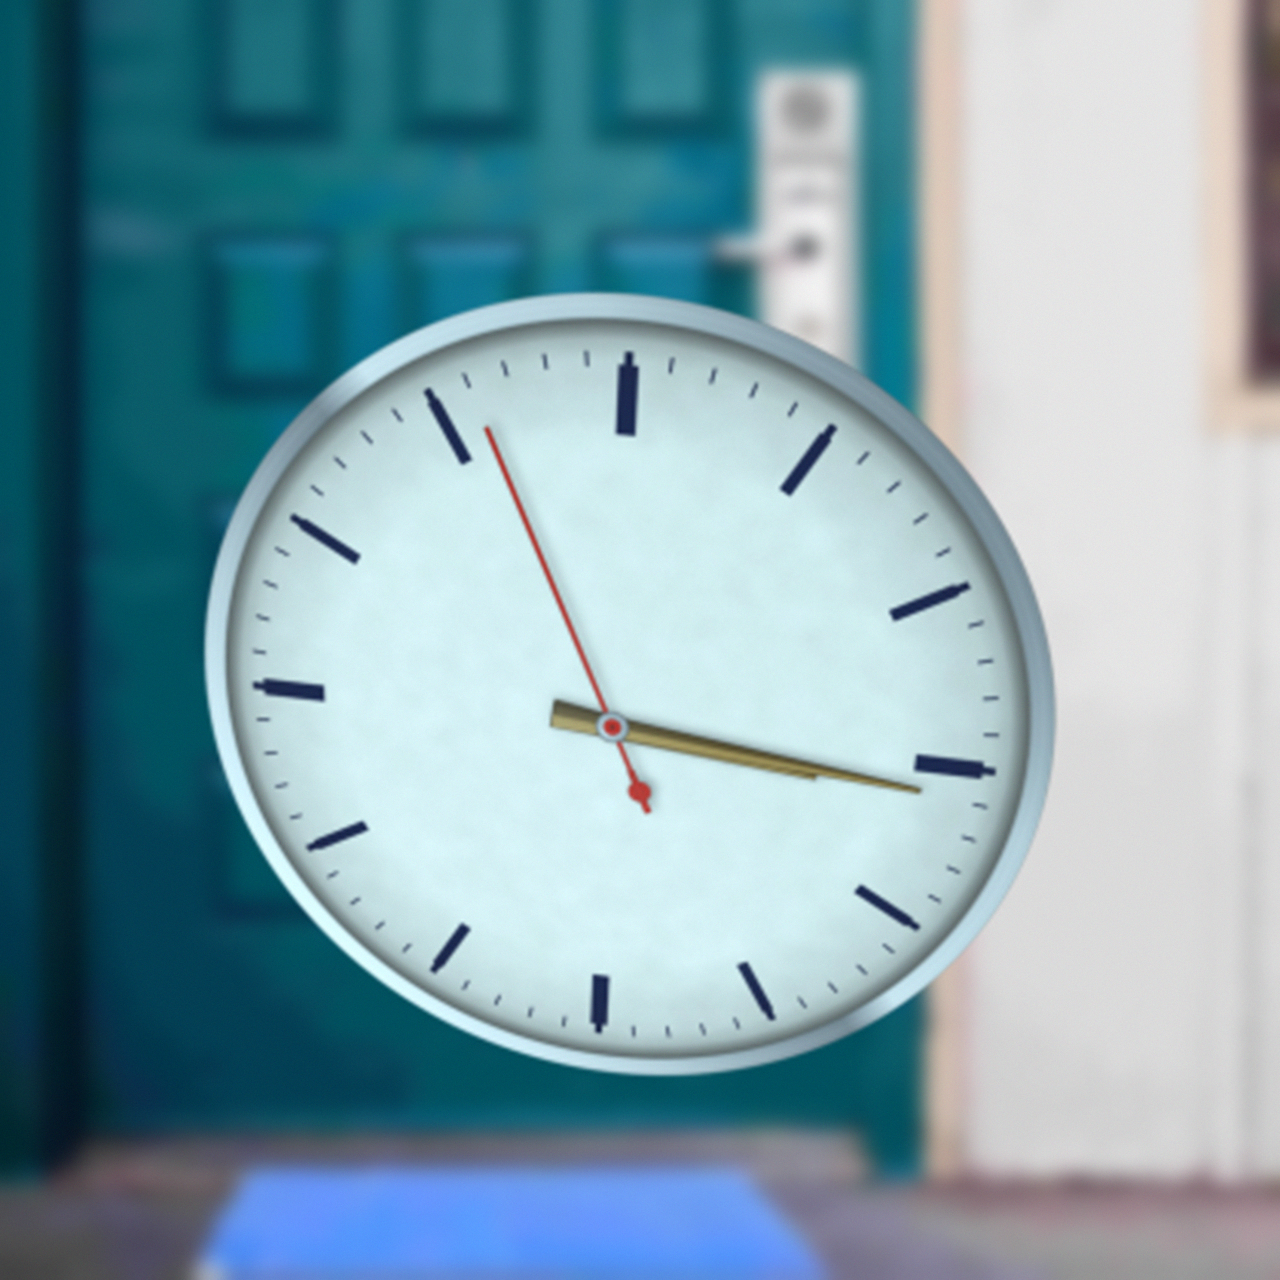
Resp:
3:15:56
